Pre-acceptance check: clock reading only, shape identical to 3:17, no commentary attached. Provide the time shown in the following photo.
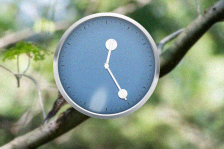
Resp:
12:25
